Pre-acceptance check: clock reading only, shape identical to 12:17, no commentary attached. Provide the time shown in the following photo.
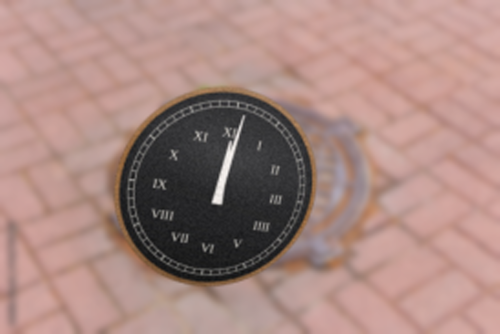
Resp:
12:01
